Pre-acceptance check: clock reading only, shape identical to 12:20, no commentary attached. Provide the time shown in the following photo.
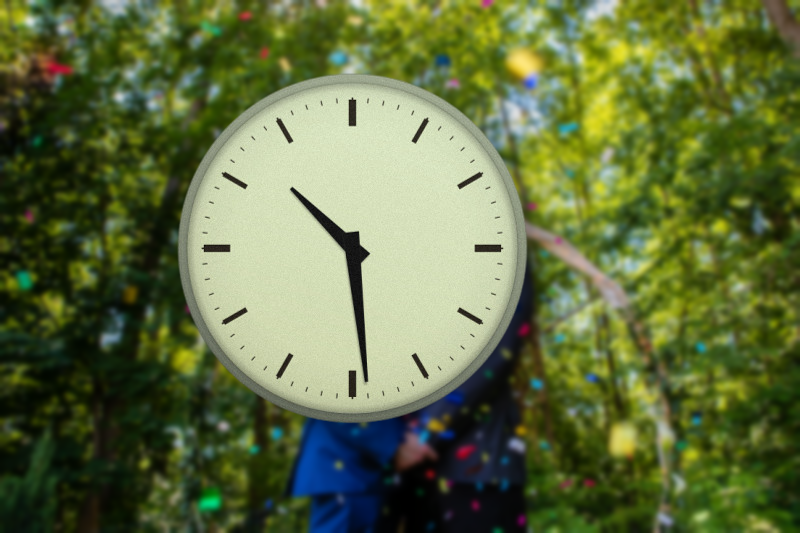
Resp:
10:29
